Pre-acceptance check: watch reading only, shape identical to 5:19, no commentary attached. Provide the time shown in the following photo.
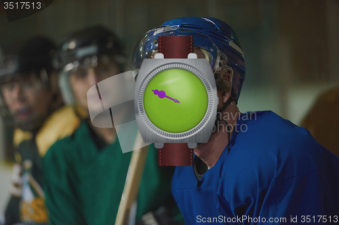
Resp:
9:49
